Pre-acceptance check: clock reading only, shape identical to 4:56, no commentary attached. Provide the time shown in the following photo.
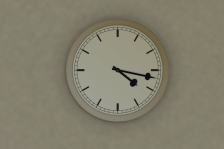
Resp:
4:17
